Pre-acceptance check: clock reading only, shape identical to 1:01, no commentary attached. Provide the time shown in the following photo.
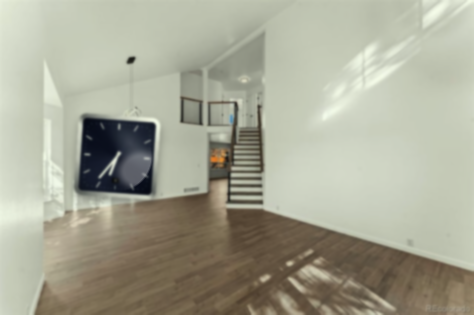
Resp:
6:36
